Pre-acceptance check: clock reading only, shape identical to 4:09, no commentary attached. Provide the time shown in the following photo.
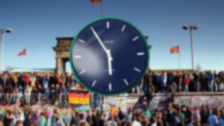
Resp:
5:55
